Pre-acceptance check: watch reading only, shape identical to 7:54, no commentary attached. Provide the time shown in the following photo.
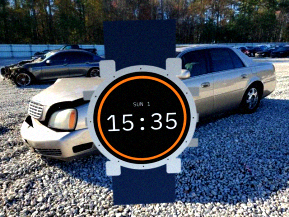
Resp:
15:35
